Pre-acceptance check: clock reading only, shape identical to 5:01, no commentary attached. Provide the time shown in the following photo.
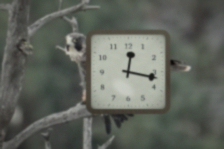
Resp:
12:17
